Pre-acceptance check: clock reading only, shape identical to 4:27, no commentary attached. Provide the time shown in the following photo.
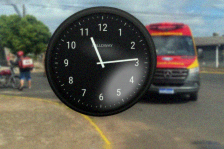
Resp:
11:14
